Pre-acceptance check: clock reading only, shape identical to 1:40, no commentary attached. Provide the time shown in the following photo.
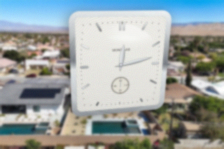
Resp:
12:13
